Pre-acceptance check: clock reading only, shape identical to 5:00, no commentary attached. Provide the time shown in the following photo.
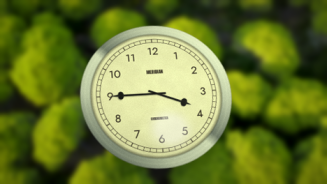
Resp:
3:45
